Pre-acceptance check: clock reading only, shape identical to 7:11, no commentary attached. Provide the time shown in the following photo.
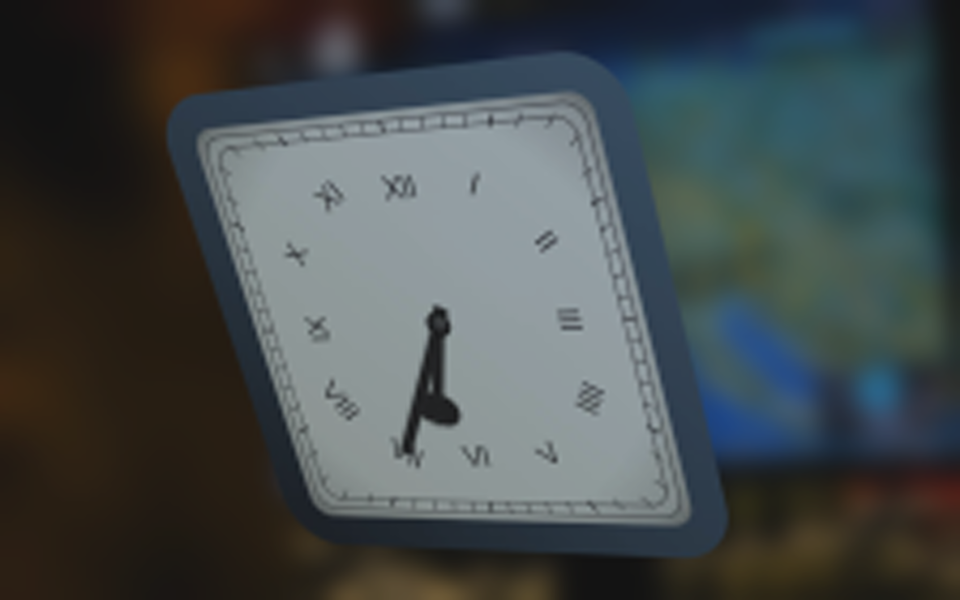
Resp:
6:35
